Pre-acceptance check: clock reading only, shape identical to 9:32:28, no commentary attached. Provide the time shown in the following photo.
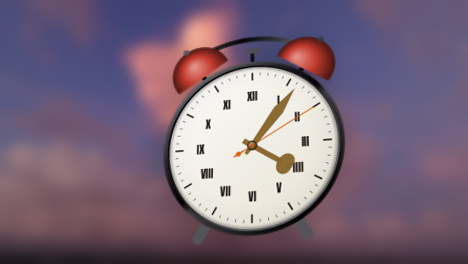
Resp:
4:06:10
